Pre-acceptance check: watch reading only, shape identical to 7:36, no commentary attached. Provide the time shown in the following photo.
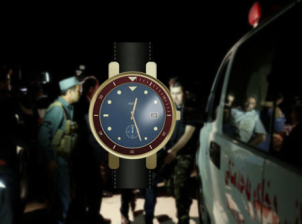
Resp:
12:27
